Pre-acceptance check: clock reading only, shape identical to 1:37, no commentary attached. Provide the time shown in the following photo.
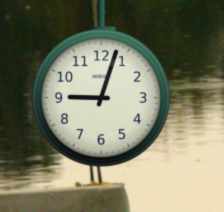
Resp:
9:03
